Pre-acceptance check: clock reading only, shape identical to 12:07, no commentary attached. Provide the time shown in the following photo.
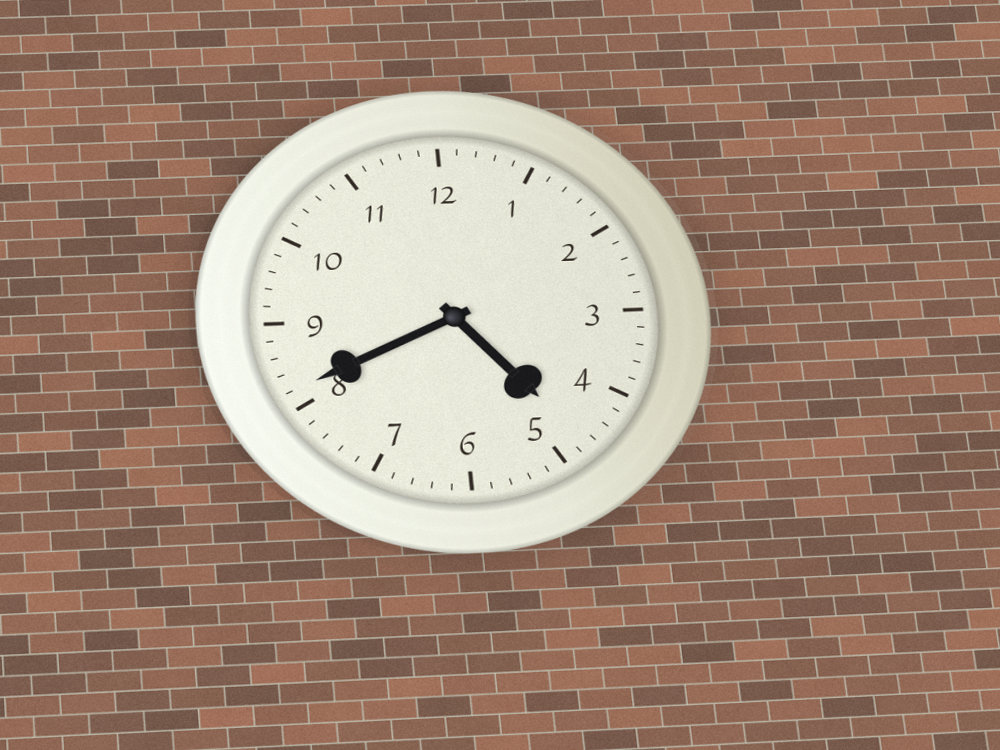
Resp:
4:41
